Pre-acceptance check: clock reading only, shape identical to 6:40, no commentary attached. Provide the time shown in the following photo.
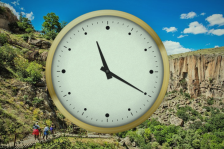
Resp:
11:20
